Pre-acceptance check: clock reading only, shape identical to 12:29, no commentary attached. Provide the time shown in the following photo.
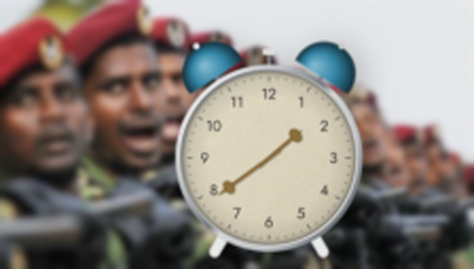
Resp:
1:39
